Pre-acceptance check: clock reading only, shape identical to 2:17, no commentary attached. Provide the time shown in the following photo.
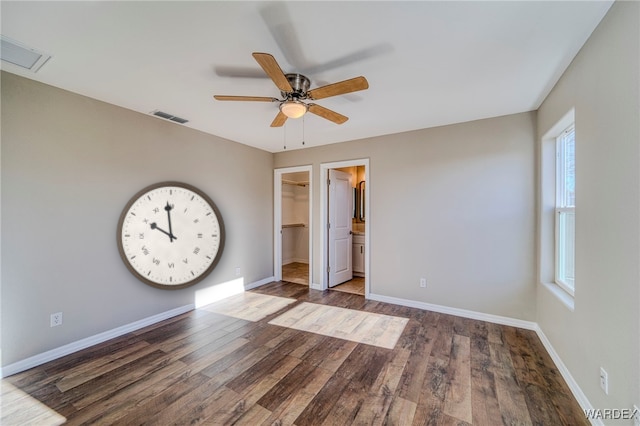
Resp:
9:59
